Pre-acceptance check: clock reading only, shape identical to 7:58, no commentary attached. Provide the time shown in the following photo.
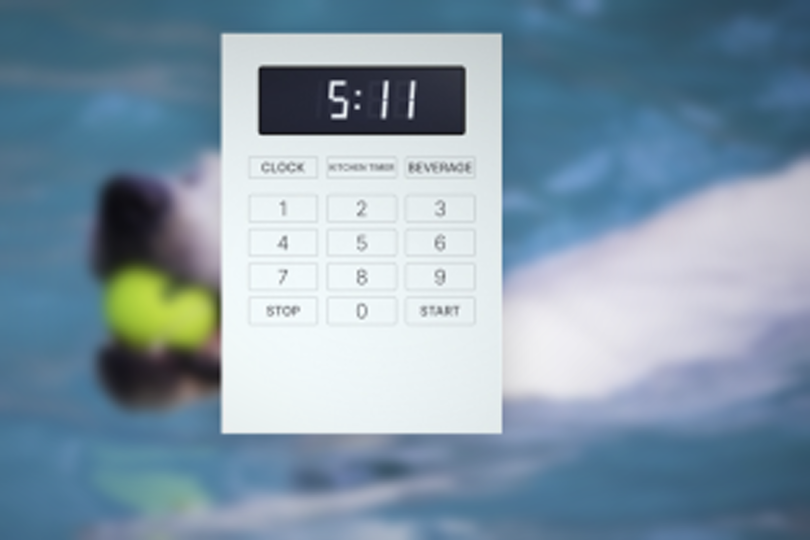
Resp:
5:11
